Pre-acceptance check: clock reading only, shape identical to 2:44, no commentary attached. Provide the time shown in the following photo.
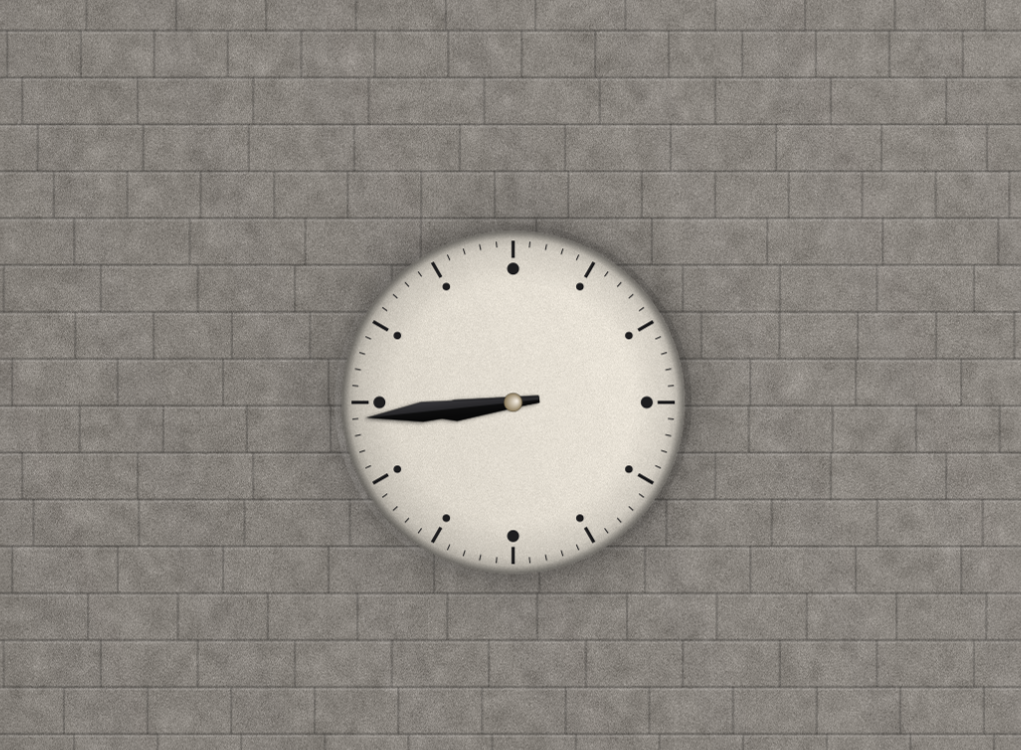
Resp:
8:44
